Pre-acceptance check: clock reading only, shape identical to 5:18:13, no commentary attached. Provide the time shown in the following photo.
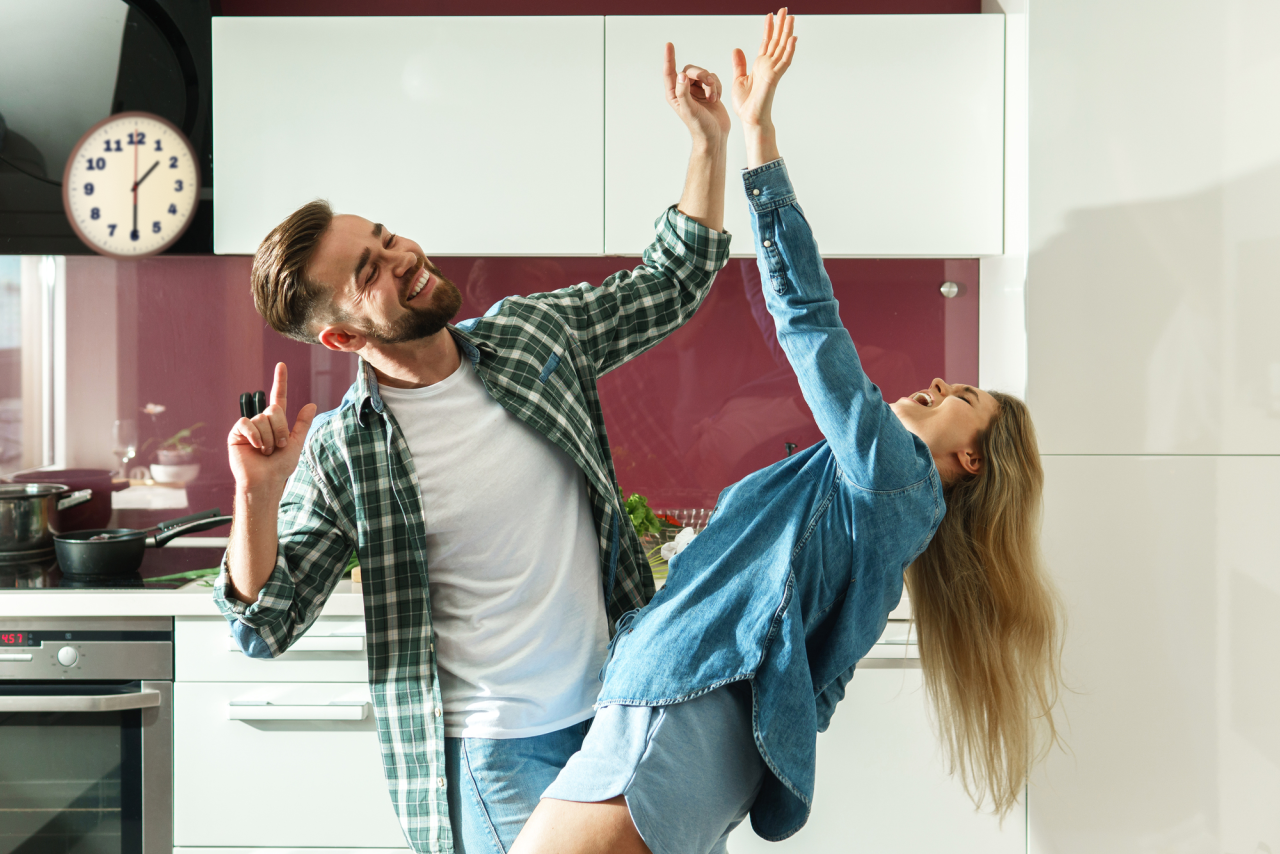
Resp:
1:30:00
